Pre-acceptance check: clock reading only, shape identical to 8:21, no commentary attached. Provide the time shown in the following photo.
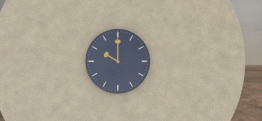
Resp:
10:00
